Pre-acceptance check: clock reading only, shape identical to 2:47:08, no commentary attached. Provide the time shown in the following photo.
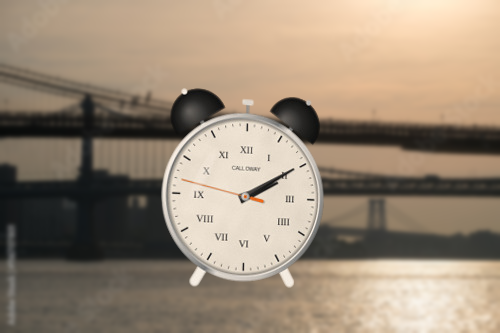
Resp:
2:09:47
